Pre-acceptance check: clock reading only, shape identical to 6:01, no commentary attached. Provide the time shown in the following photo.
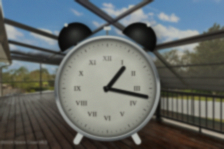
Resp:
1:17
